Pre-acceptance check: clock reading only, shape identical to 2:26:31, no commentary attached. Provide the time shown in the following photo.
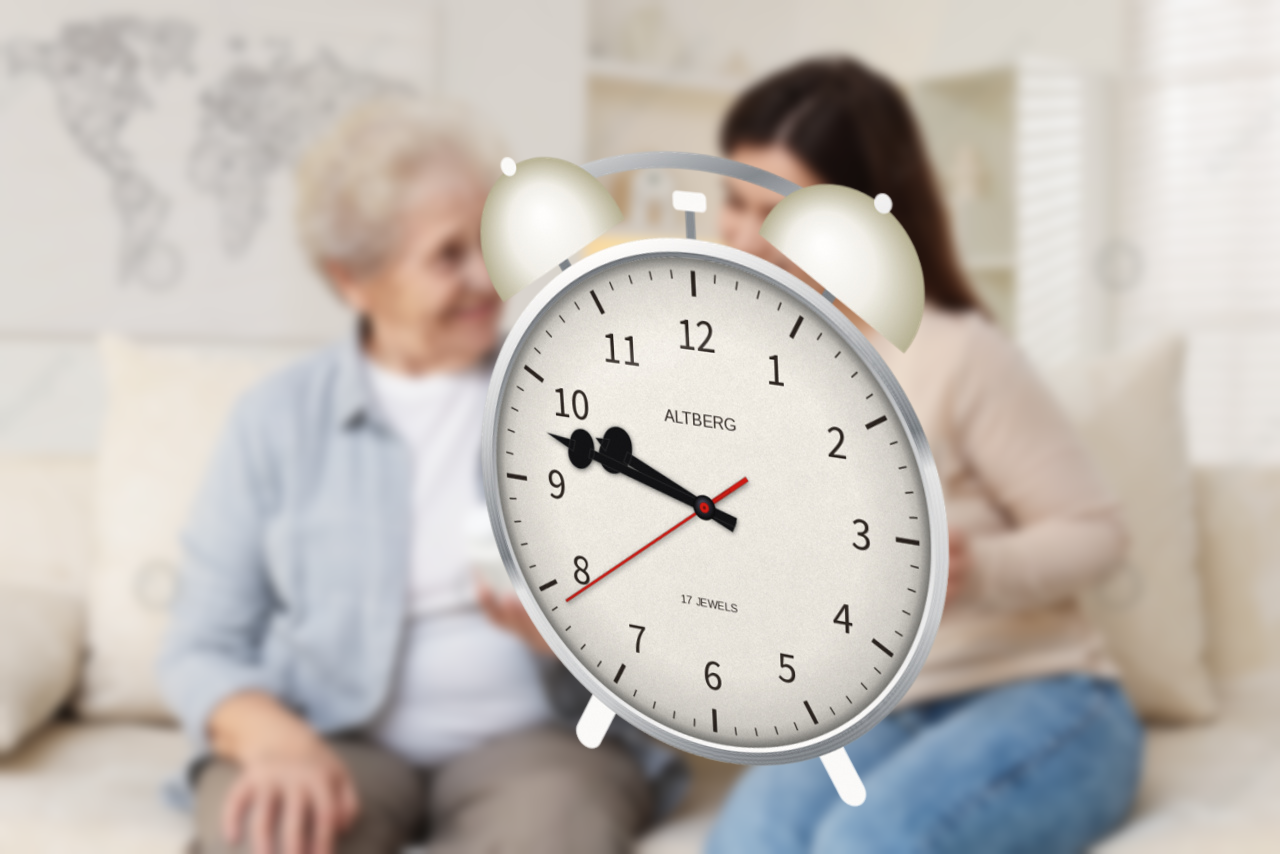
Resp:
9:47:39
